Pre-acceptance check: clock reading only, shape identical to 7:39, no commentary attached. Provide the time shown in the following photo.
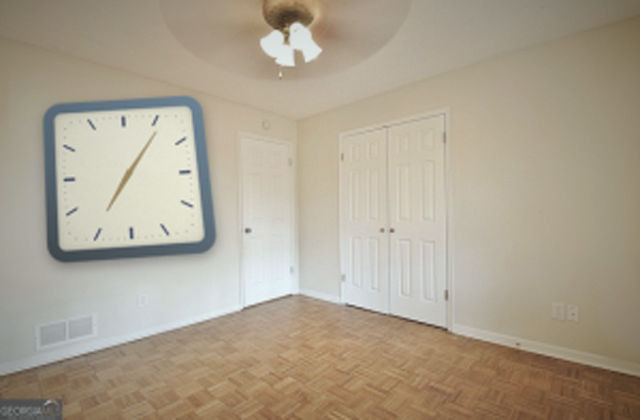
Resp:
7:06
